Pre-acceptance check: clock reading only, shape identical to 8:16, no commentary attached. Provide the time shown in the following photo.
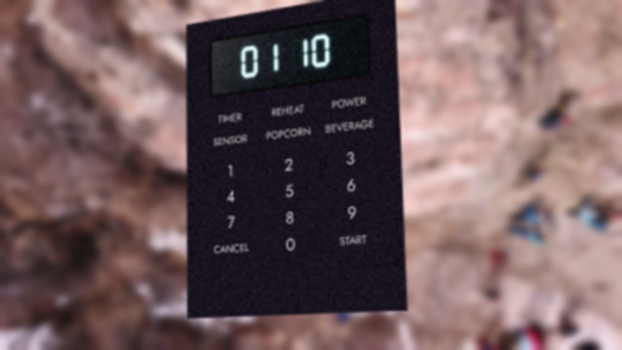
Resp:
1:10
